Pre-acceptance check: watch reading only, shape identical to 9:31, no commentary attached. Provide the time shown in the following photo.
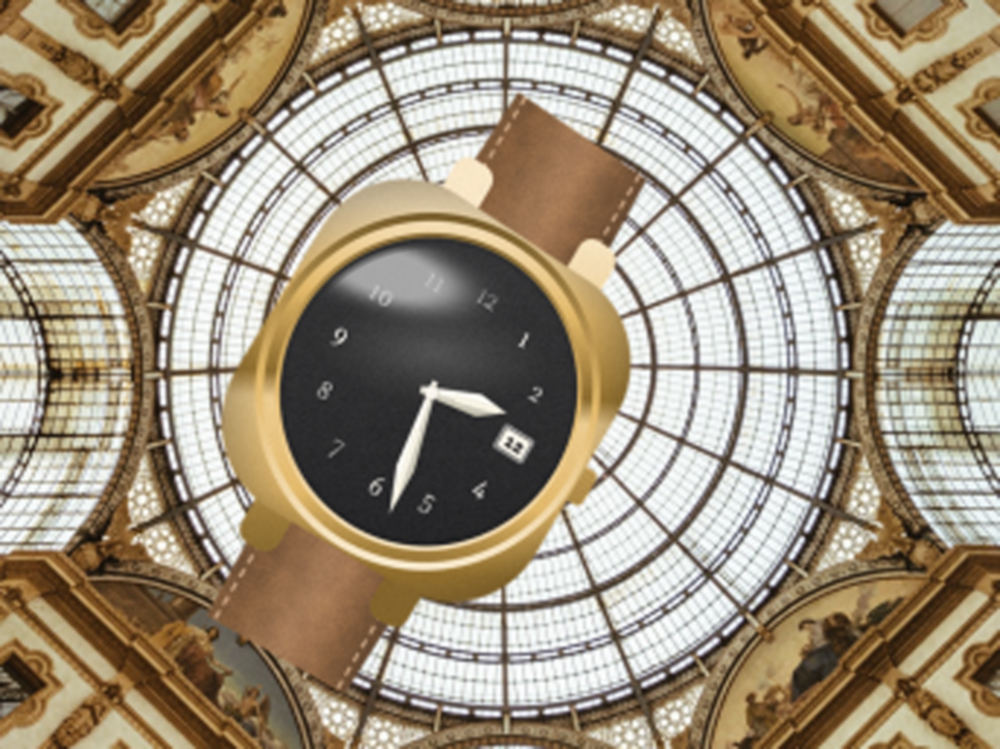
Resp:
2:28
